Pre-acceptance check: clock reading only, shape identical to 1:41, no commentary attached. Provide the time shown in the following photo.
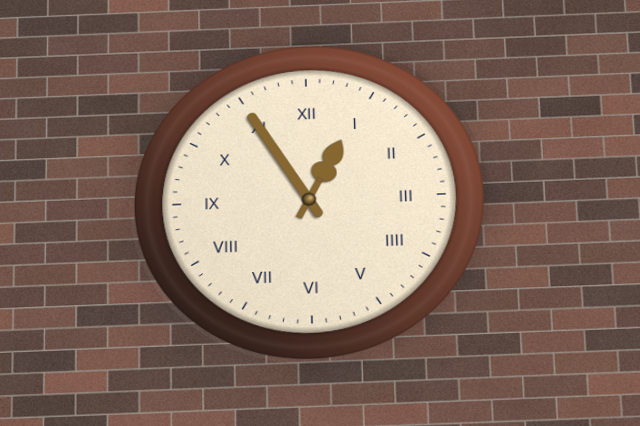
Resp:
12:55
